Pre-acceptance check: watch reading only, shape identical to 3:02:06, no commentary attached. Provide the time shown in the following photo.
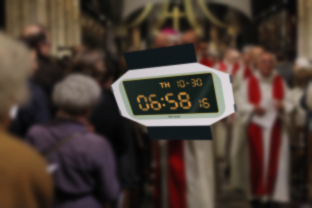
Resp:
6:58:16
